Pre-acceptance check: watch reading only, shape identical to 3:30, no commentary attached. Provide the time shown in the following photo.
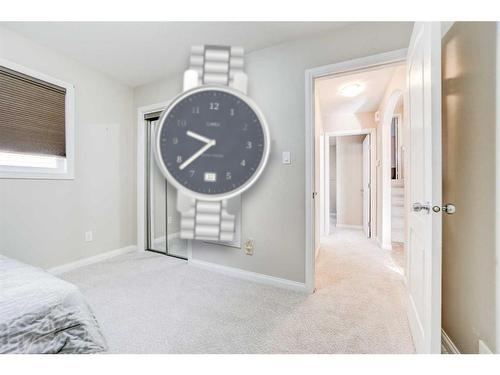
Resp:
9:38
